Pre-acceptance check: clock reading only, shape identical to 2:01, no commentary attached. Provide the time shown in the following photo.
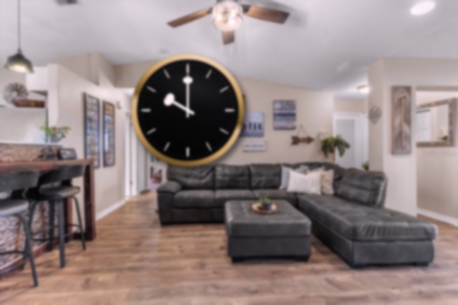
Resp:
10:00
